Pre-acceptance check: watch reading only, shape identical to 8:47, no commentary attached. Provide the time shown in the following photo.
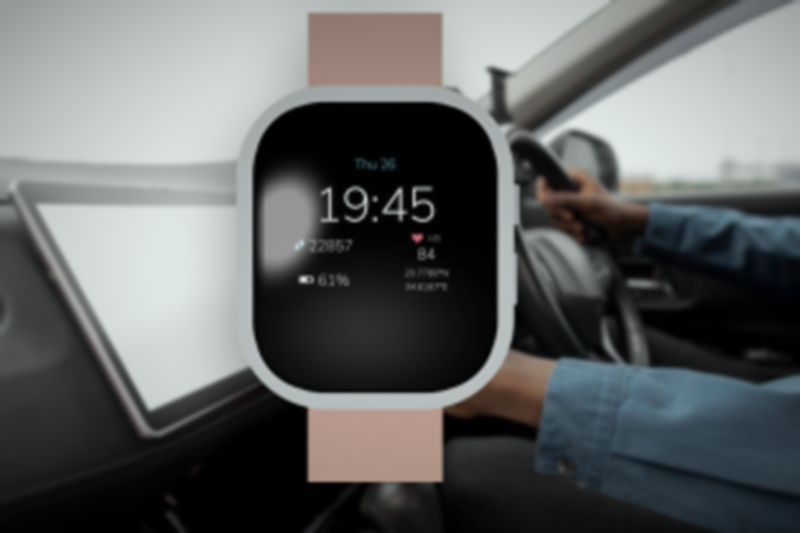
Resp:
19:45
